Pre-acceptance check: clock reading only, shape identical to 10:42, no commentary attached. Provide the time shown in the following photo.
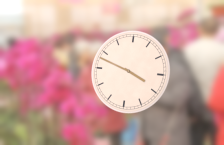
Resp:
3:48
